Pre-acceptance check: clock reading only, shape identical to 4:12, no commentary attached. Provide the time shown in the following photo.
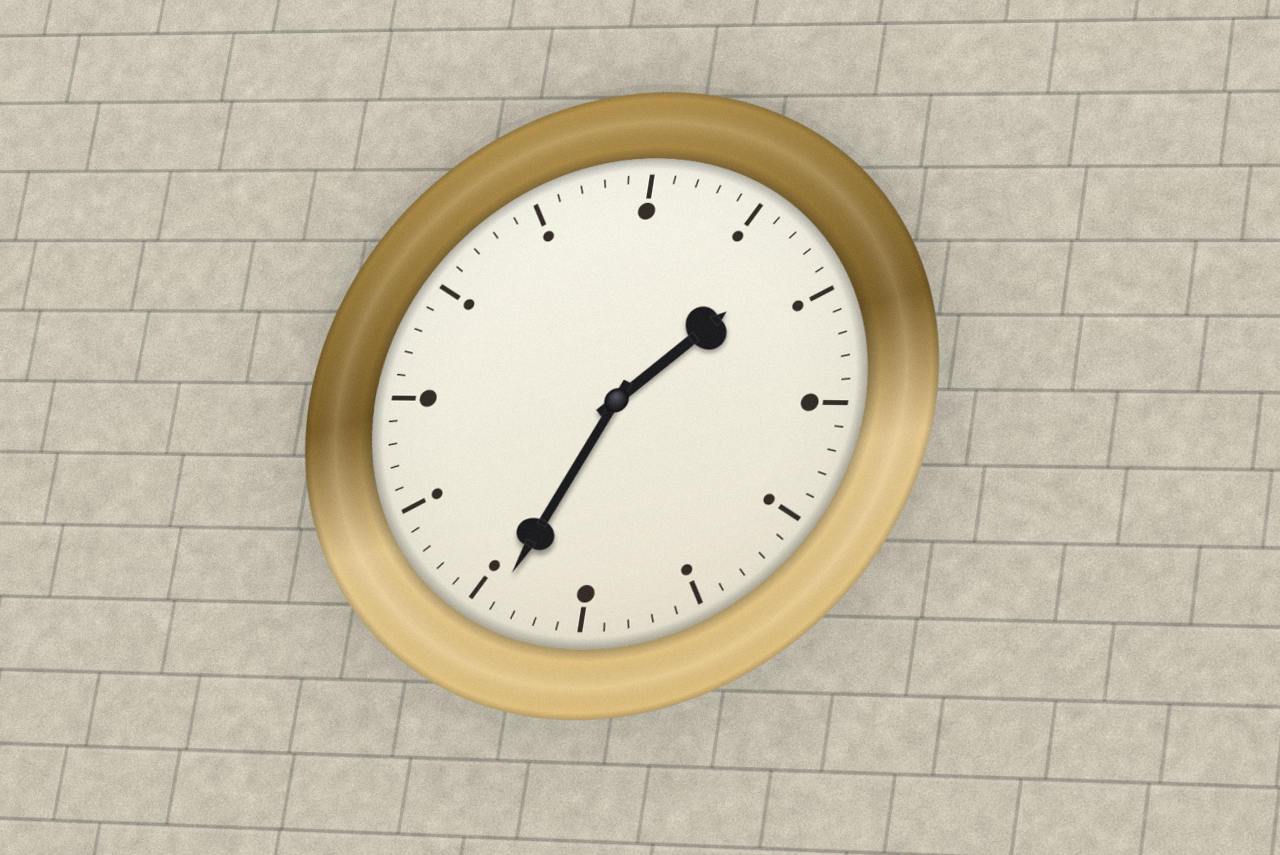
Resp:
1:34
